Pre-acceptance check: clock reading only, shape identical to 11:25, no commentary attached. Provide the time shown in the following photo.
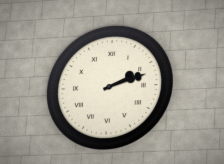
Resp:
2:12
